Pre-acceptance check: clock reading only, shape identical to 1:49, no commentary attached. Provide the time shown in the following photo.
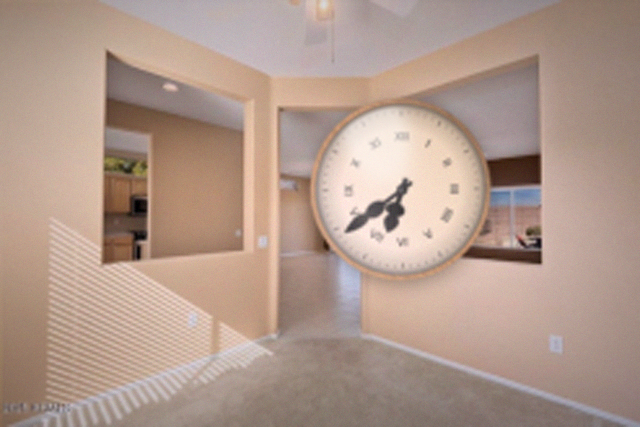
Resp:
6:39
